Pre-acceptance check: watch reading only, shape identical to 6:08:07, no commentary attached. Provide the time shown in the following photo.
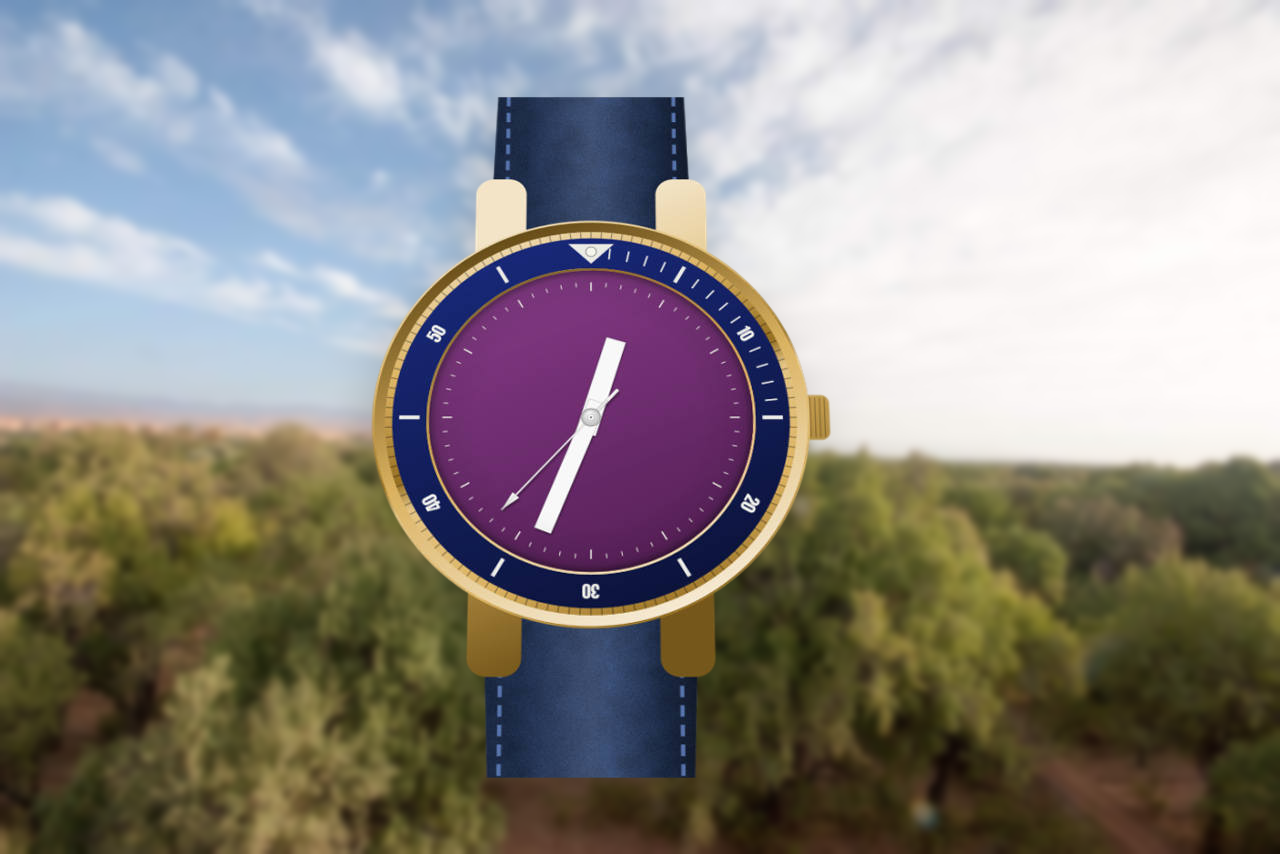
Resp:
12:33:37
